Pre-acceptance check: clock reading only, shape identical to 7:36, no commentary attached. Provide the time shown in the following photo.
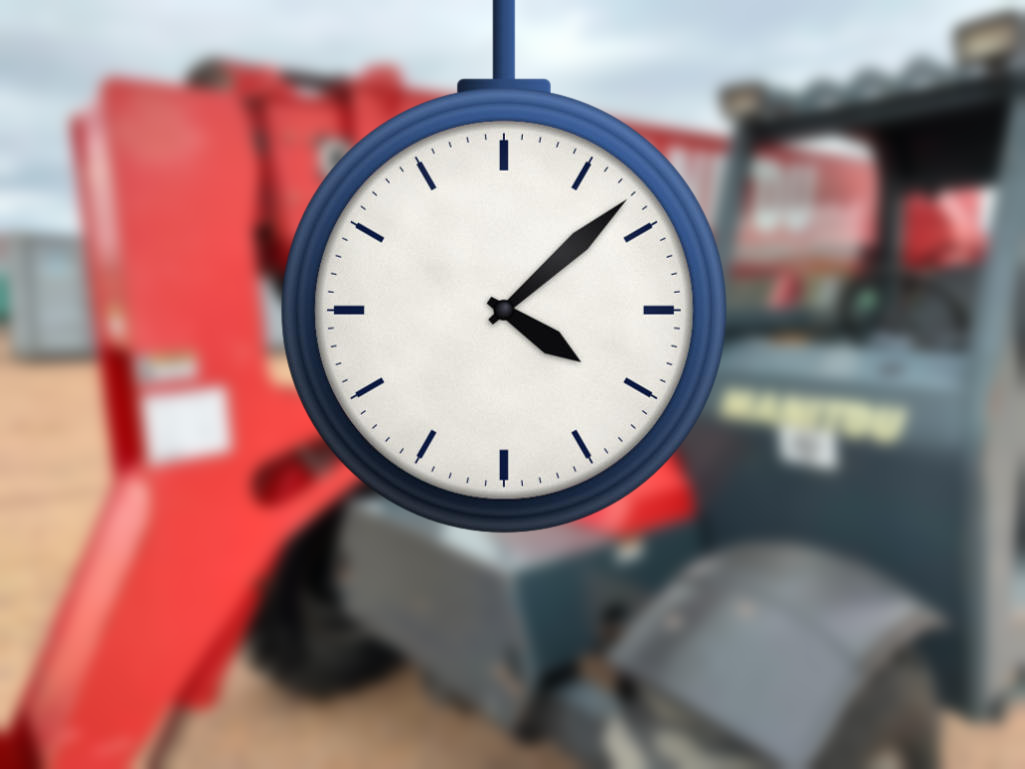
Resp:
4:08
